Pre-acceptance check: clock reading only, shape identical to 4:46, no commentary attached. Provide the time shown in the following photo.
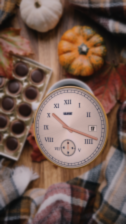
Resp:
10:18
